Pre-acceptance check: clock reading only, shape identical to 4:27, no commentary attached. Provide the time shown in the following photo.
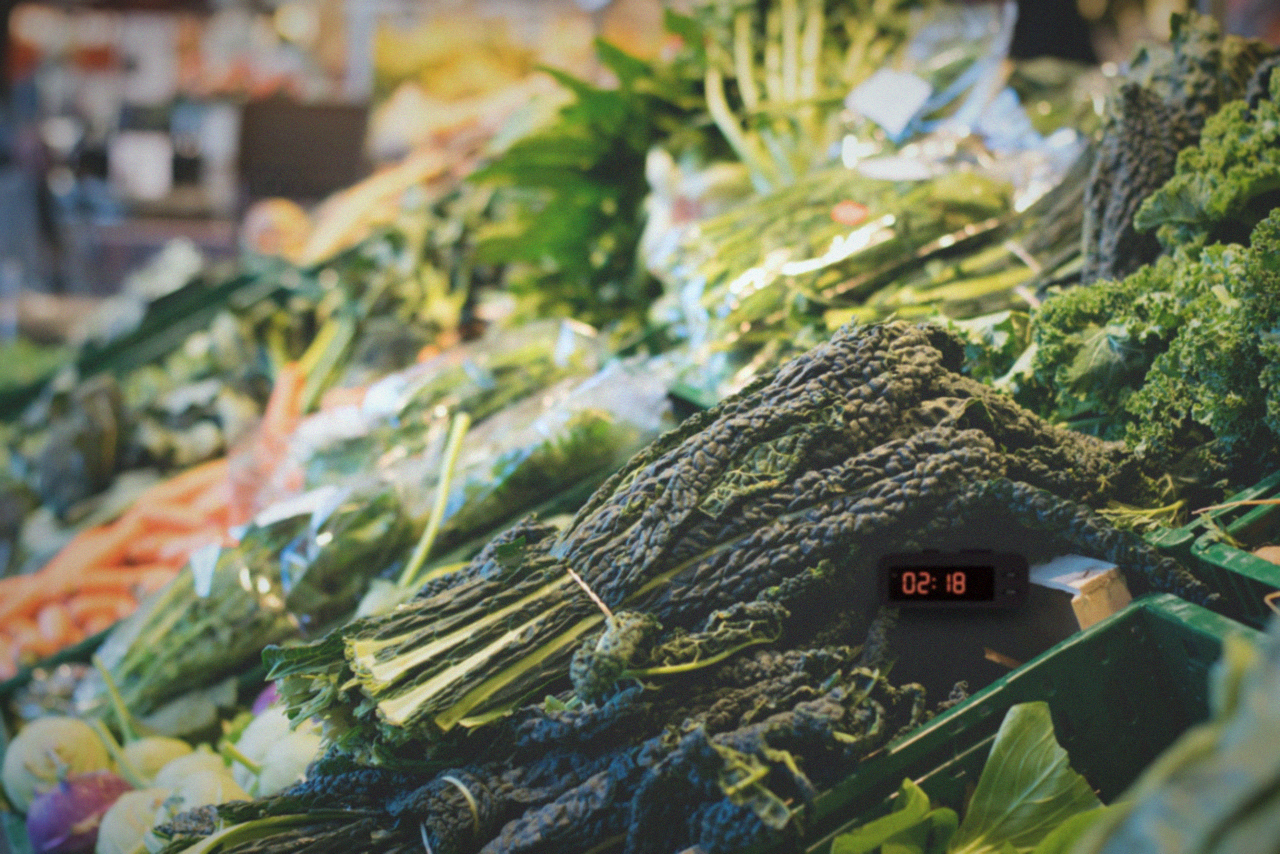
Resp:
2:18
